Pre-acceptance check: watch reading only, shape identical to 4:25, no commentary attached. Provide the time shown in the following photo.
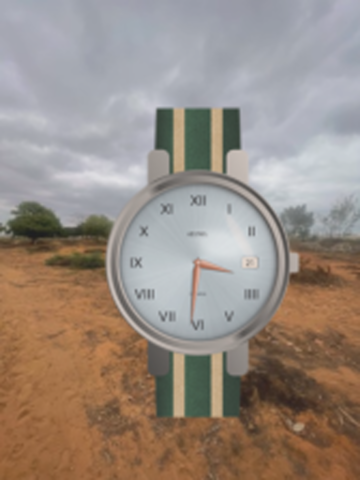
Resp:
3:31
